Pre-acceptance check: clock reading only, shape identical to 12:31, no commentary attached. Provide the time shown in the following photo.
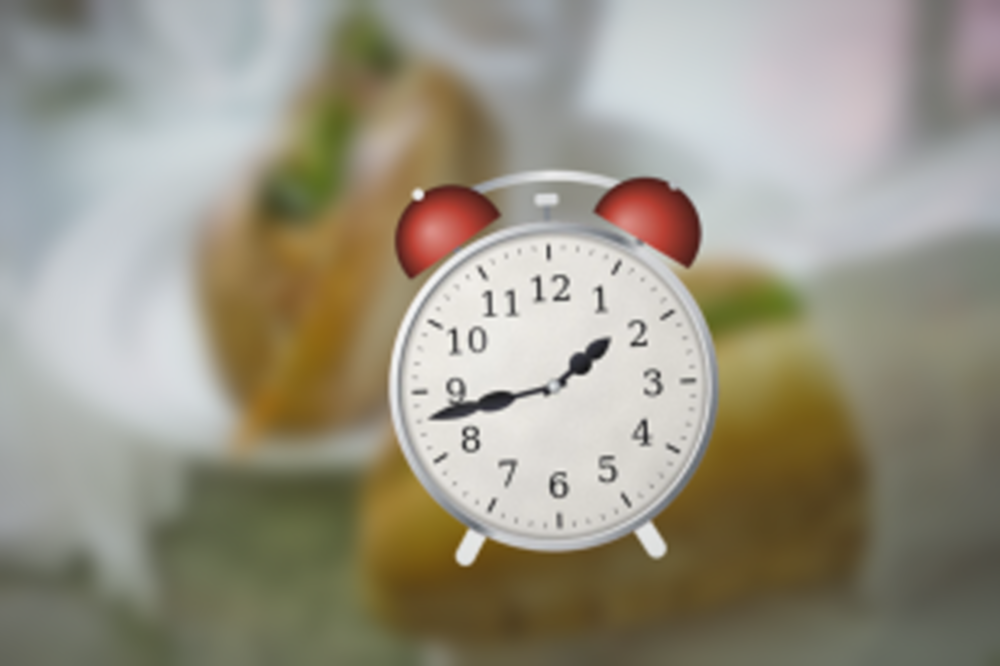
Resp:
1:43
